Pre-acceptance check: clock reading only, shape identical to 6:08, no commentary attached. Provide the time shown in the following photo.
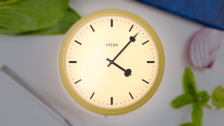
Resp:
4:07
